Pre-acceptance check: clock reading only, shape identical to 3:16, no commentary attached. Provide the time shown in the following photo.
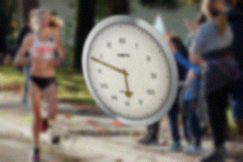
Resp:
5:48
